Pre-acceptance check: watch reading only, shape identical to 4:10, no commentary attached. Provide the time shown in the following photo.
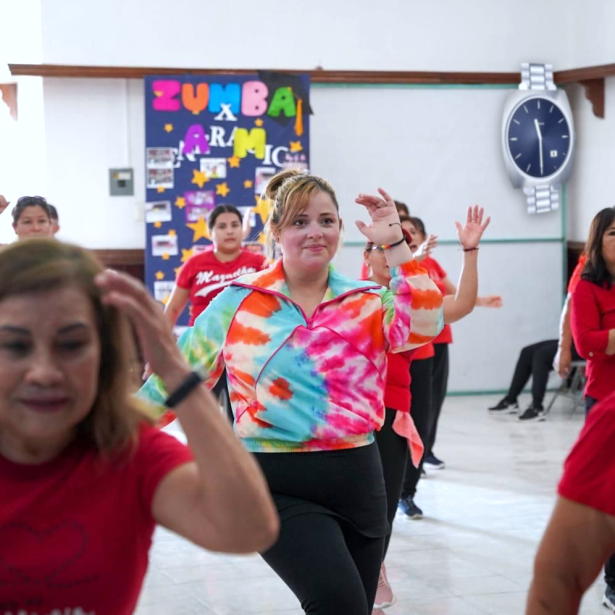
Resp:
11:30
